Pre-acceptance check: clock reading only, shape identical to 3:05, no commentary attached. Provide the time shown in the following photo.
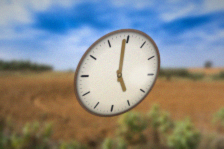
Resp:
4:59
